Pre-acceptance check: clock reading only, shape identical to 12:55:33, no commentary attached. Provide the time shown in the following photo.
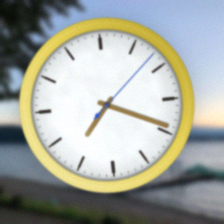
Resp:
7:19:08
